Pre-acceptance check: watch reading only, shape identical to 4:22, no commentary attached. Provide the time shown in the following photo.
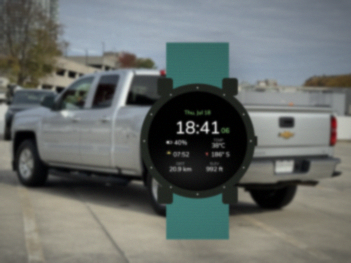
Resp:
18:41
